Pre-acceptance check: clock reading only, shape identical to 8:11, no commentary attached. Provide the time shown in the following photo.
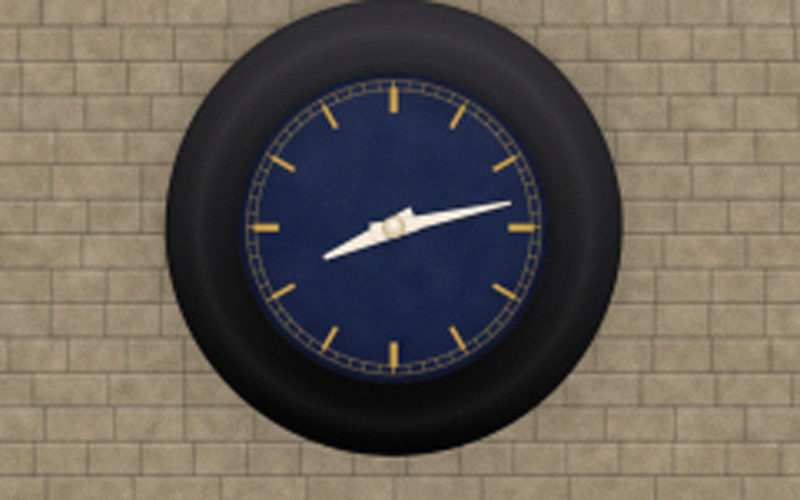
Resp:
8:13
